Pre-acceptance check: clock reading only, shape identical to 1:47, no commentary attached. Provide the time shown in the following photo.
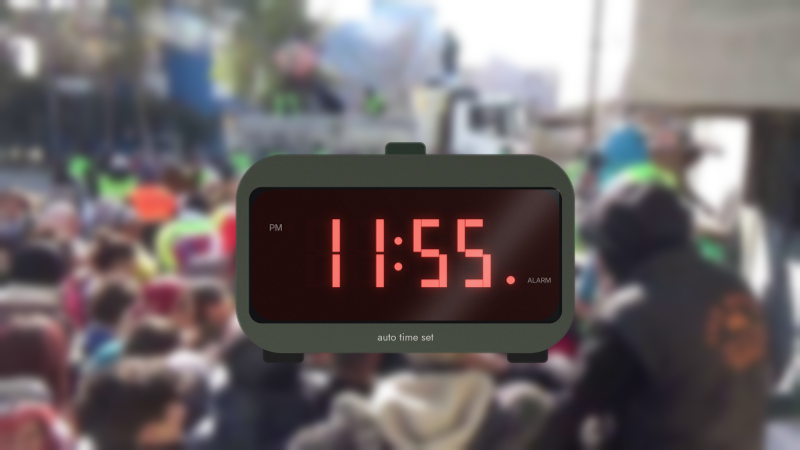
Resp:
11:55
